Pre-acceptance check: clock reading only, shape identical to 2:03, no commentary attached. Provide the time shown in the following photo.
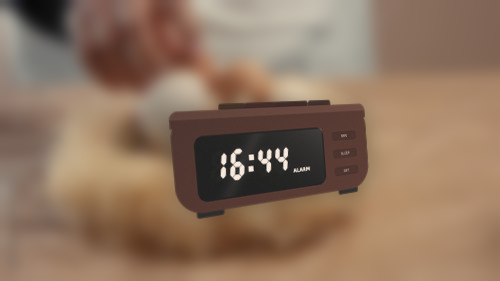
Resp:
16:44
